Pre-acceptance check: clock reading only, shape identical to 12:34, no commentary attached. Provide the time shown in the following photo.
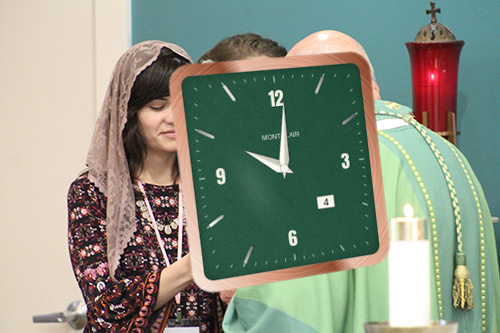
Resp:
10:01
